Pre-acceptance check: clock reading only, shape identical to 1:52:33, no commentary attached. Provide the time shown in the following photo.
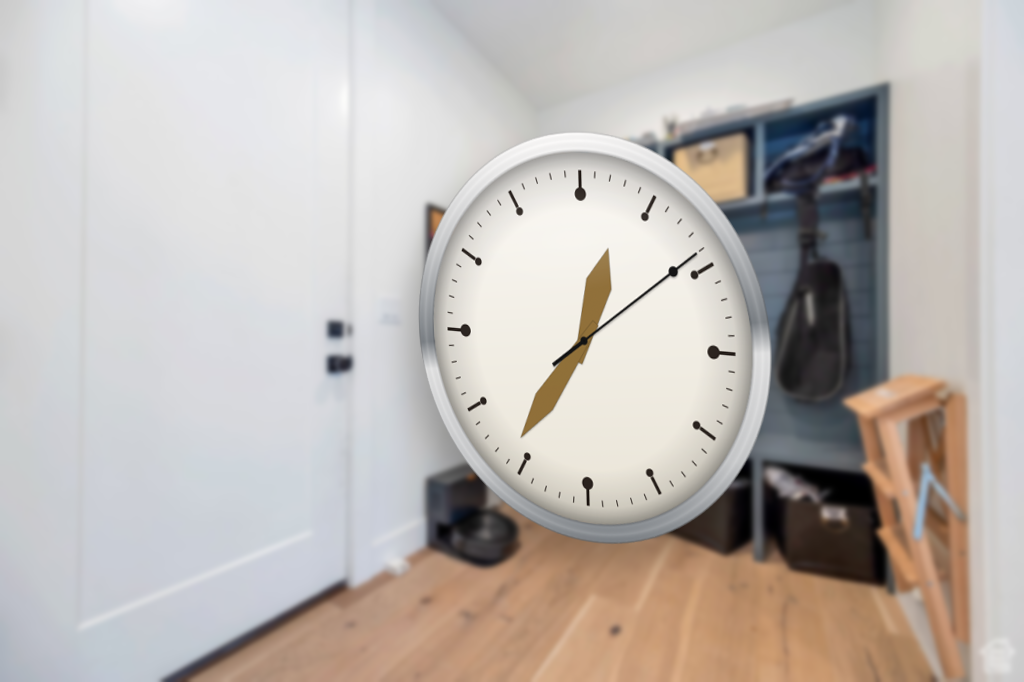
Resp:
12:36:09
